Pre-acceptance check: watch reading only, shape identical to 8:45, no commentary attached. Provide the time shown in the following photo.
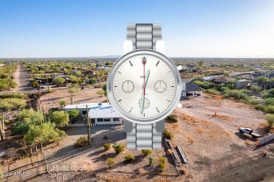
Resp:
12:31
